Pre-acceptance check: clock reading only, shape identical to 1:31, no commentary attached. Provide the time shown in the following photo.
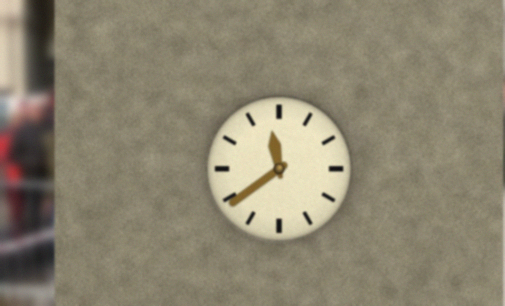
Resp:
11:39
